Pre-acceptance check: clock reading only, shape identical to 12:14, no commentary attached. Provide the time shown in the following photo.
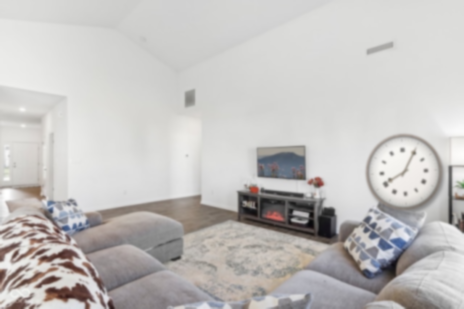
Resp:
8:05
